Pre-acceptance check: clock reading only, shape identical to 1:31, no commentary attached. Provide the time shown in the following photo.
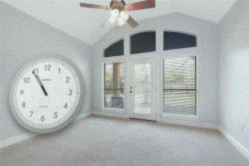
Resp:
10:54
